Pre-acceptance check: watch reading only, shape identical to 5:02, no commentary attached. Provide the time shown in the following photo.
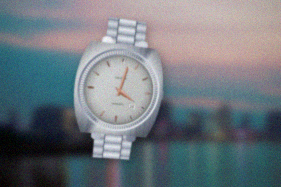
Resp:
4:02
